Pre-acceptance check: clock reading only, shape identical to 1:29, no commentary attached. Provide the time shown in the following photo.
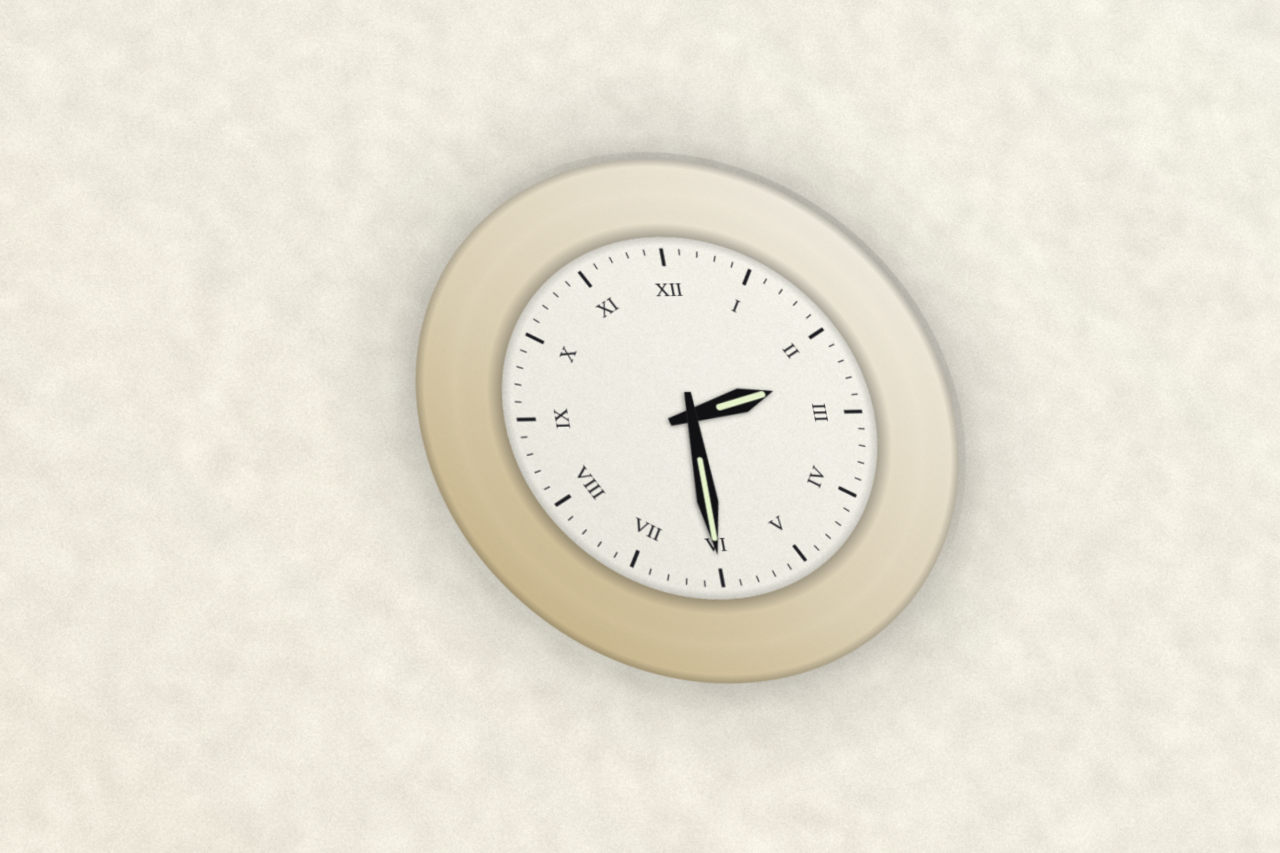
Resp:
2:30
